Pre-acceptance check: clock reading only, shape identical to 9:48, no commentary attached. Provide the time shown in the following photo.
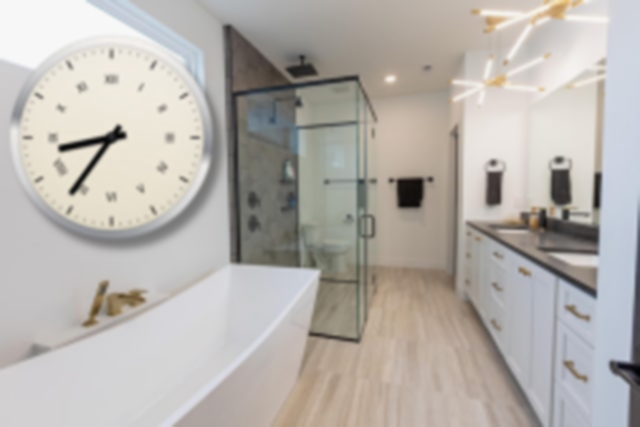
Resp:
8:36
